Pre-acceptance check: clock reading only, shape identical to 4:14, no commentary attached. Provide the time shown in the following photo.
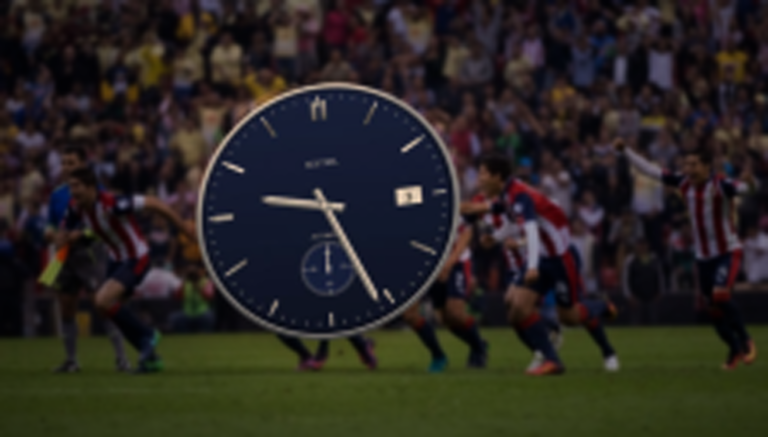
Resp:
9:26
